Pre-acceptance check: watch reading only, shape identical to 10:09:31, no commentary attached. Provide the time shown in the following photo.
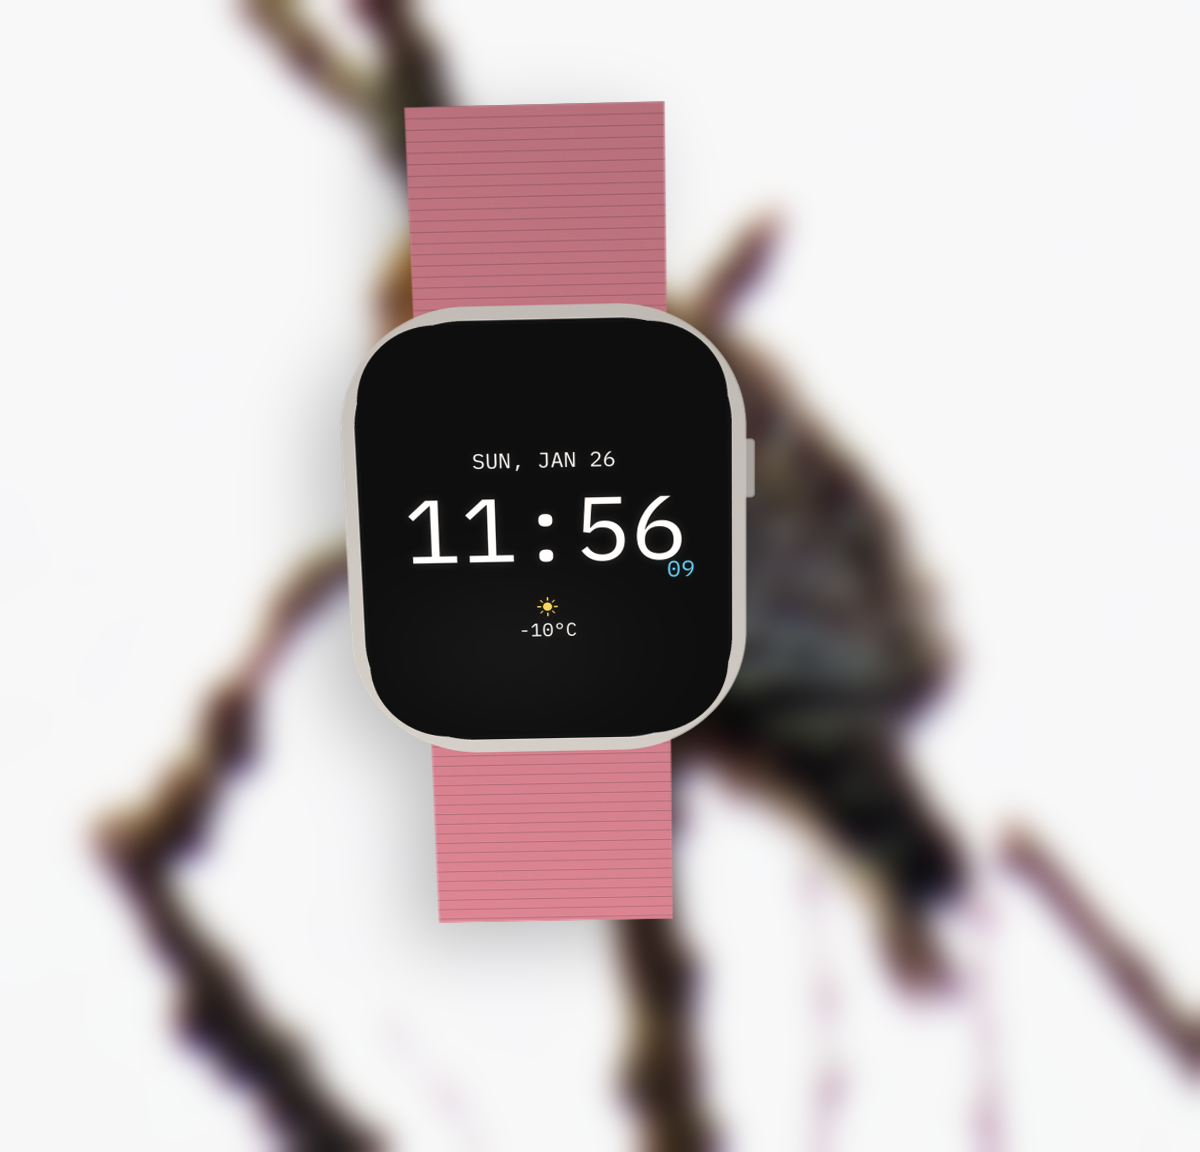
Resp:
11:56:09
